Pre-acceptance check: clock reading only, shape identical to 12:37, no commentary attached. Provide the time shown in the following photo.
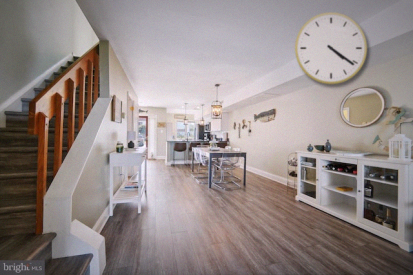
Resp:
4:21
